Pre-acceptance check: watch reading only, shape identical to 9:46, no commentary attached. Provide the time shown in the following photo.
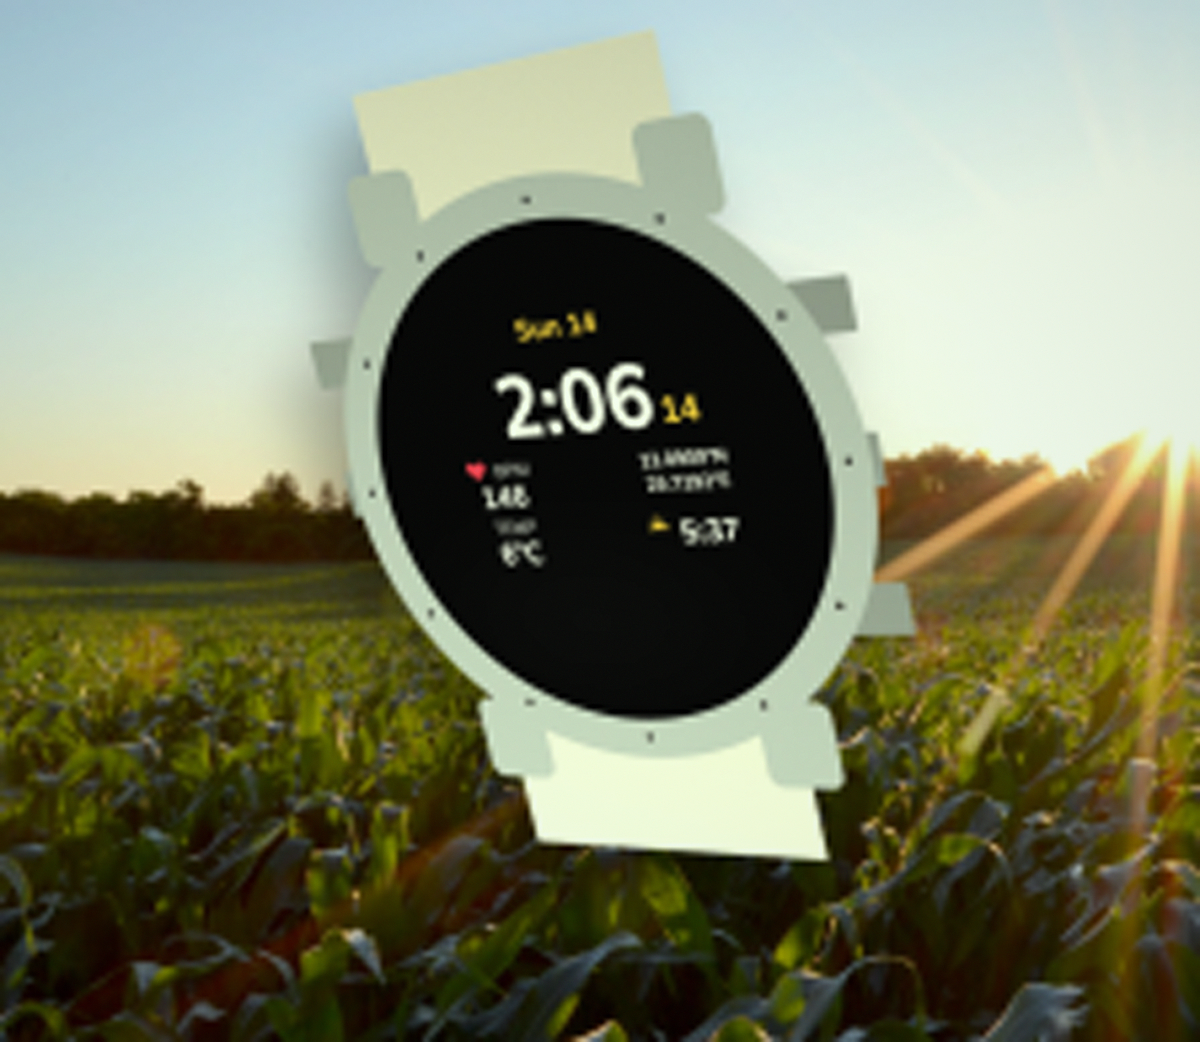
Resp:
2:06
